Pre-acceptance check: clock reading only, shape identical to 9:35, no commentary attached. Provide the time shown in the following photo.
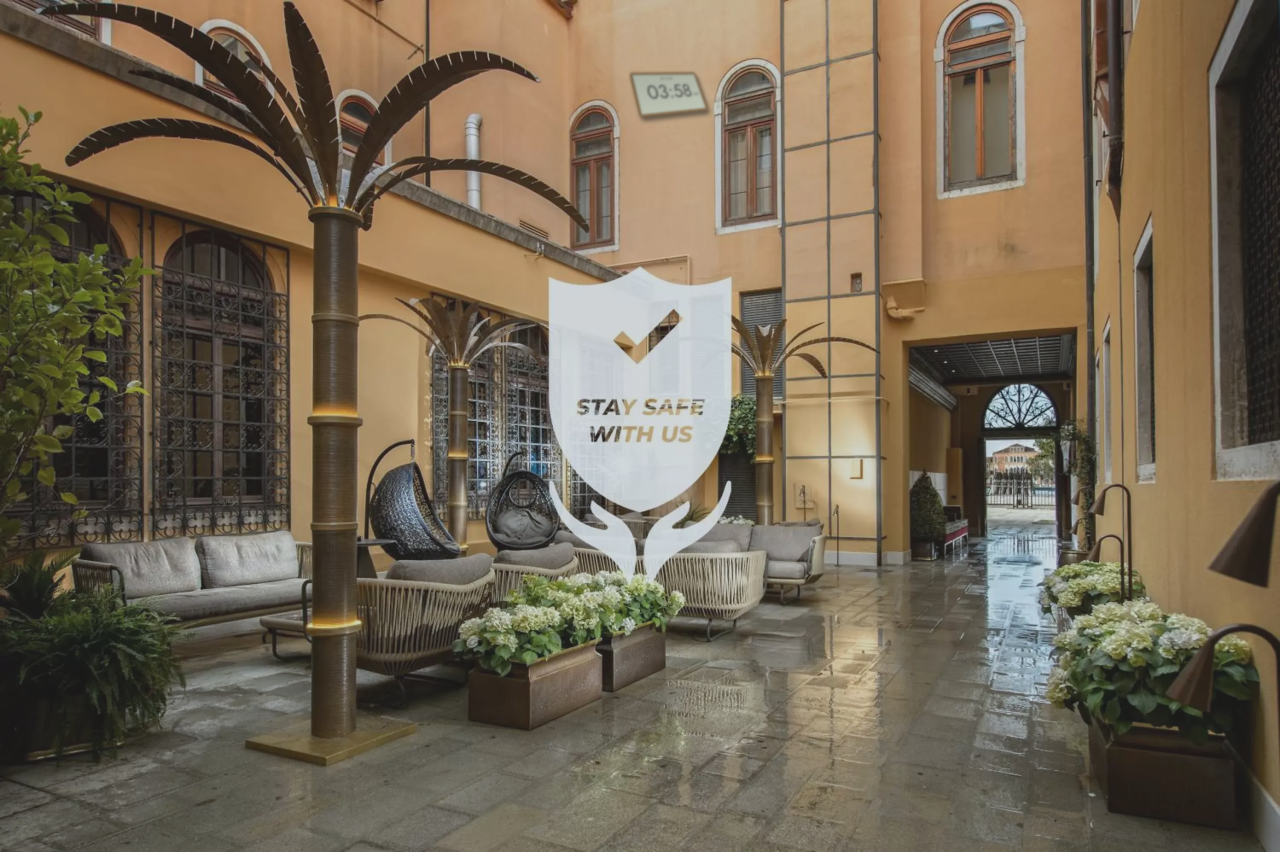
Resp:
3:58
